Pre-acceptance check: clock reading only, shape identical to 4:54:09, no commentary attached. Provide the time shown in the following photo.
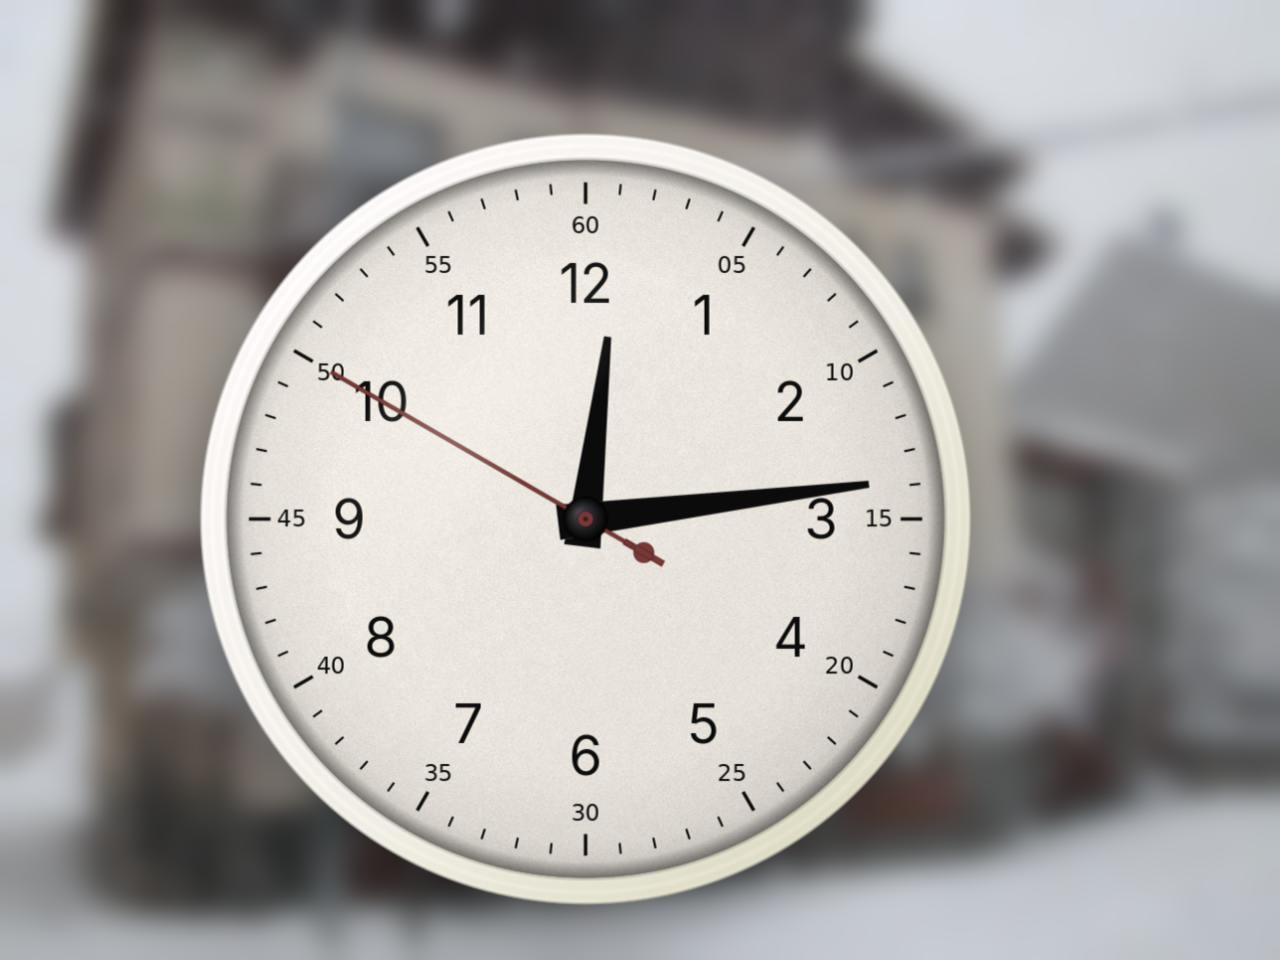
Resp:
12:13:50
